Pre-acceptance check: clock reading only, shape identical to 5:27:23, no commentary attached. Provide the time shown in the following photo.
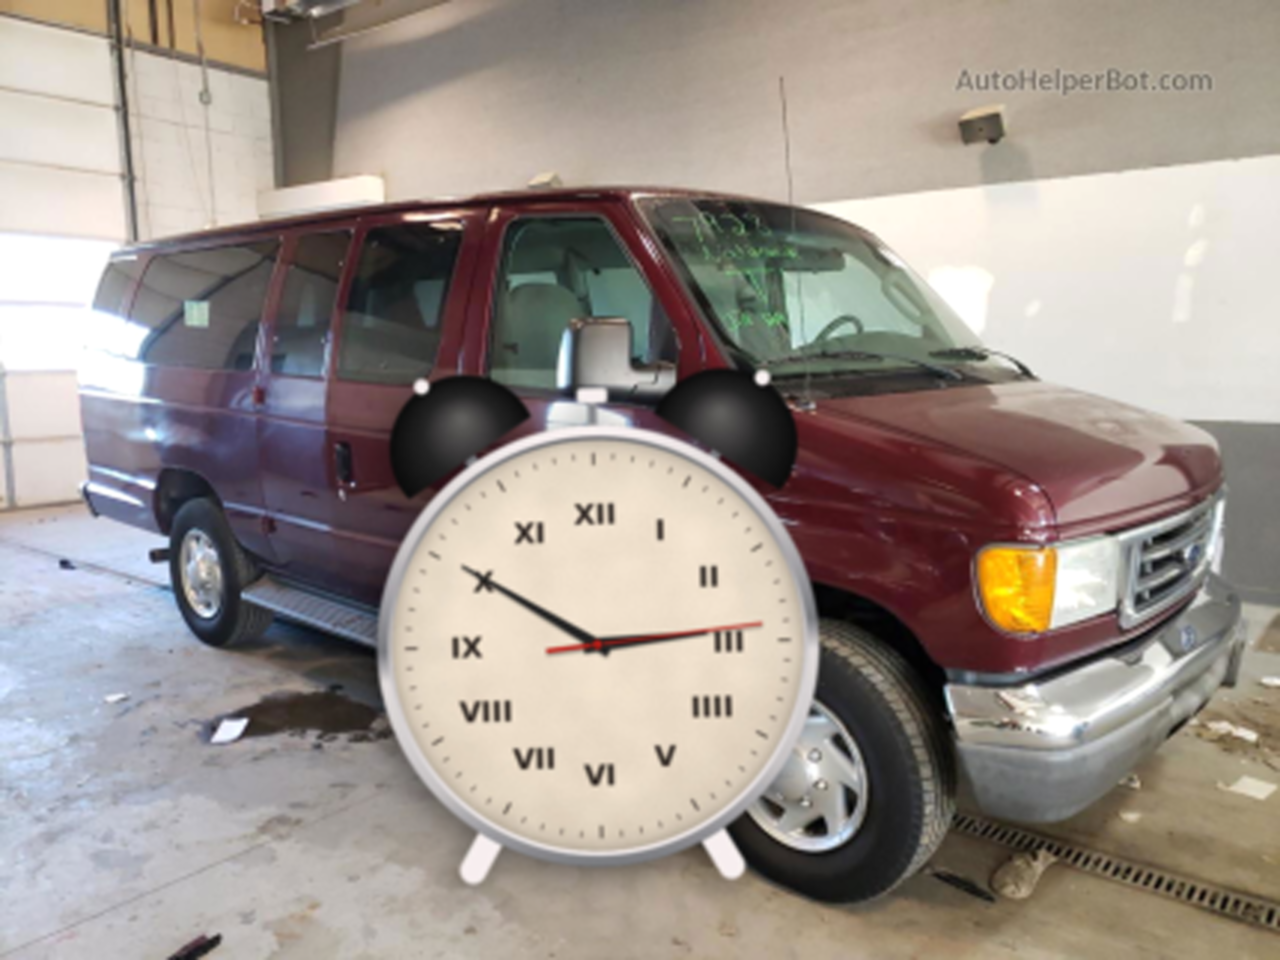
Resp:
2:50:14
